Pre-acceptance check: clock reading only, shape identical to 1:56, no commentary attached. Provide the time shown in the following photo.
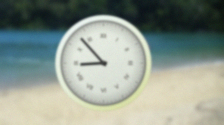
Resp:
8:53
